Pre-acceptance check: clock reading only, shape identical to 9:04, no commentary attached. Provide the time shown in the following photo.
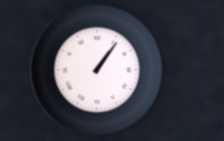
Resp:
1:06
